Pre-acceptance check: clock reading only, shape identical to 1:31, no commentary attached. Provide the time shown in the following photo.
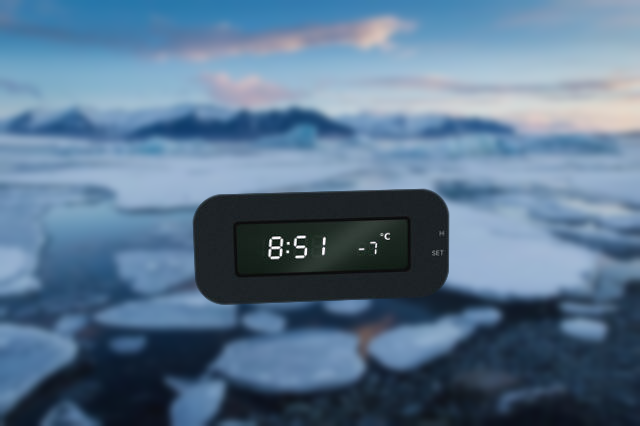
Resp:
8:51
